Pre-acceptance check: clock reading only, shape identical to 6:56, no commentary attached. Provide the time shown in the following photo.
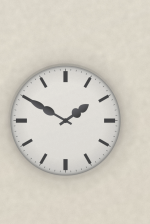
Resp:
1:50
